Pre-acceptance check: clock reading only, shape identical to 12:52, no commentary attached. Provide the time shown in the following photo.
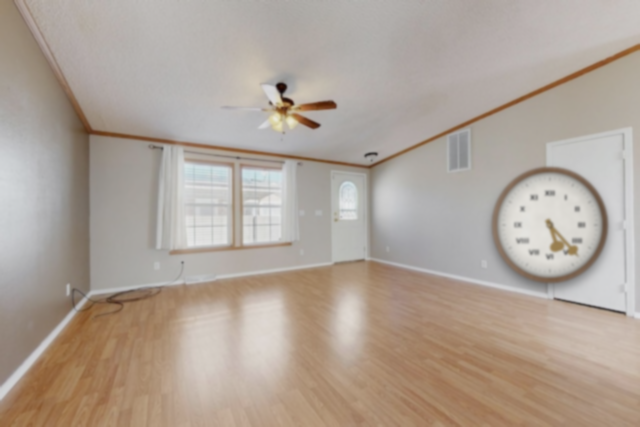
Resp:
5:23
